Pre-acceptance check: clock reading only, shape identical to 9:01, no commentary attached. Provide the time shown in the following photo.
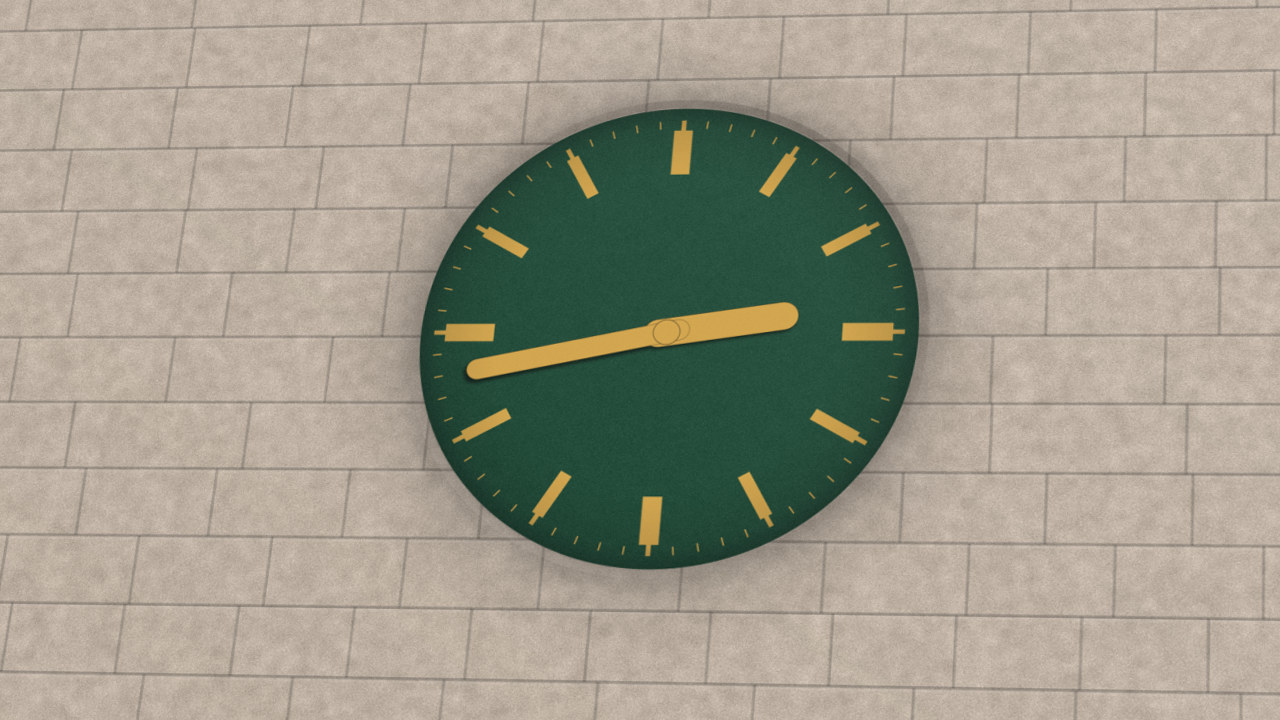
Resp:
2:43
